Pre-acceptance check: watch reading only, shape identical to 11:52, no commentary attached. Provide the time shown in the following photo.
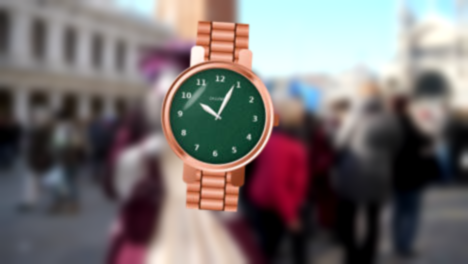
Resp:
10:04
